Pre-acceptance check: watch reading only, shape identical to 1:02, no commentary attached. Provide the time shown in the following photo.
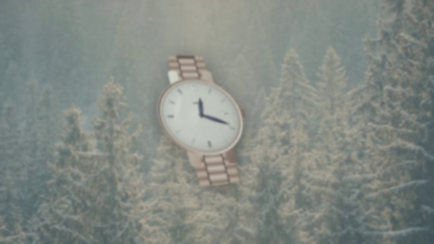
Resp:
12:19
